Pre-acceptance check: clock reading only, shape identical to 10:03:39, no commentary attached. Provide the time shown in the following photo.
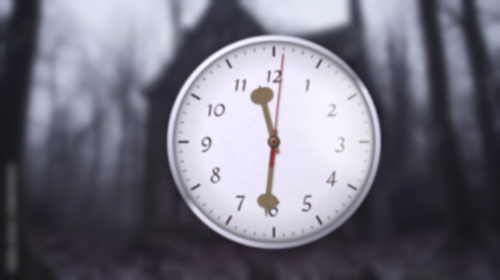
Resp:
11:31:01
